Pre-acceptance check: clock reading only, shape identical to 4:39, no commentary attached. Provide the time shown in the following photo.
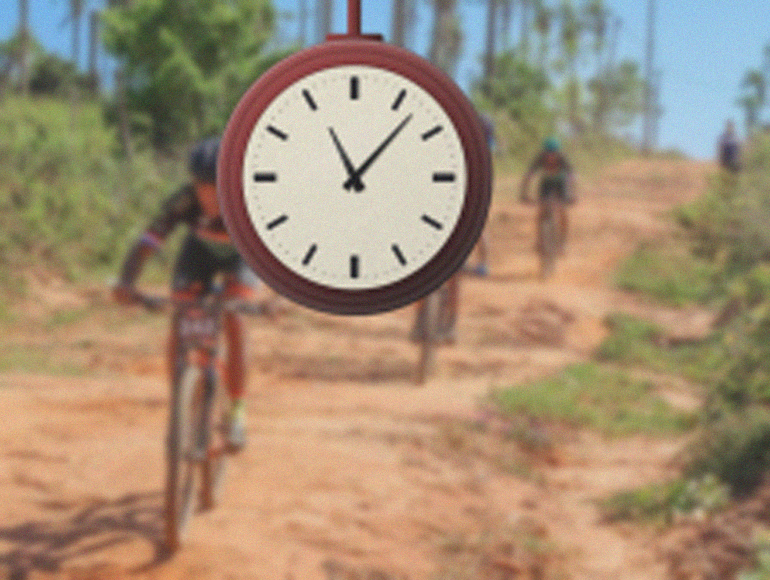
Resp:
11:07
